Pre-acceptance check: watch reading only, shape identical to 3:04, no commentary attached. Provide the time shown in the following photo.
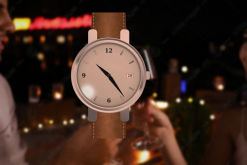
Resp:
10:24
